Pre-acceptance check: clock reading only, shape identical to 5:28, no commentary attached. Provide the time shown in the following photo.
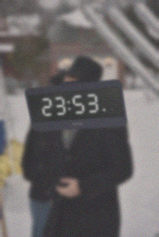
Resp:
23:53
